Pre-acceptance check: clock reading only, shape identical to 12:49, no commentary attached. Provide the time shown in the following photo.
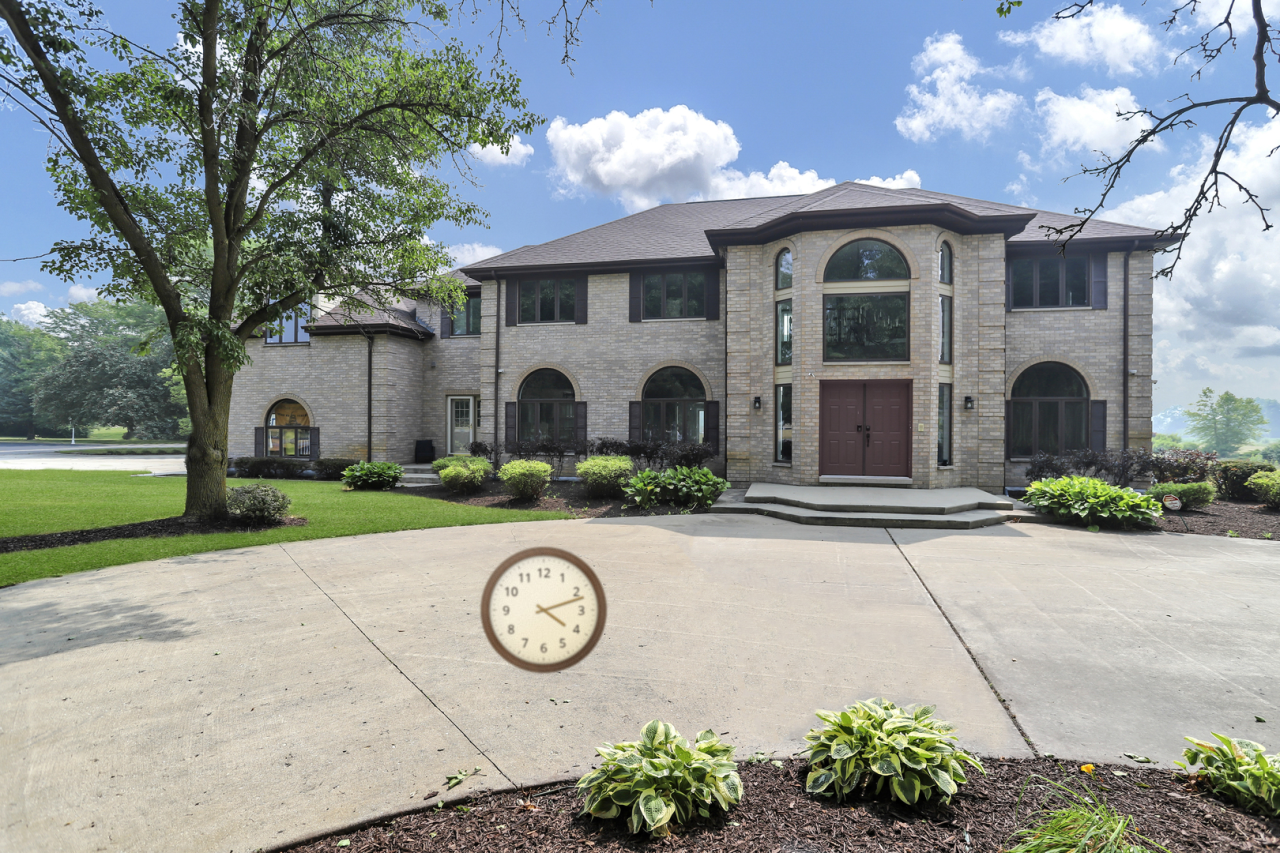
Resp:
4:12
